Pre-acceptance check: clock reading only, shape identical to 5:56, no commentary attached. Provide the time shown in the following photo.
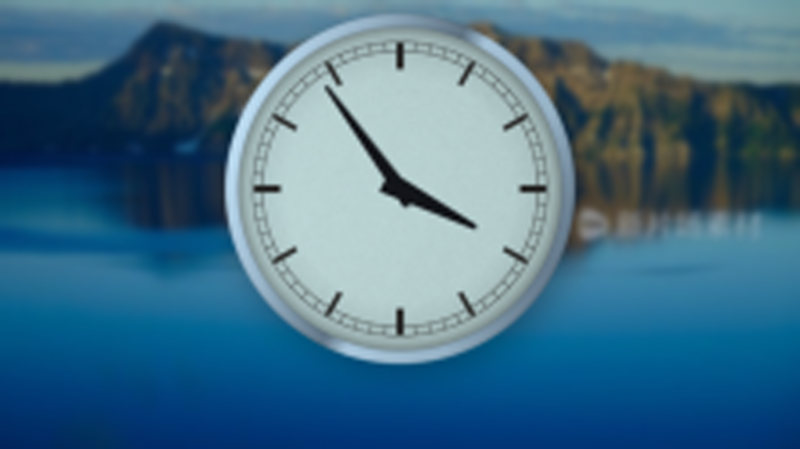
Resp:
3:54
